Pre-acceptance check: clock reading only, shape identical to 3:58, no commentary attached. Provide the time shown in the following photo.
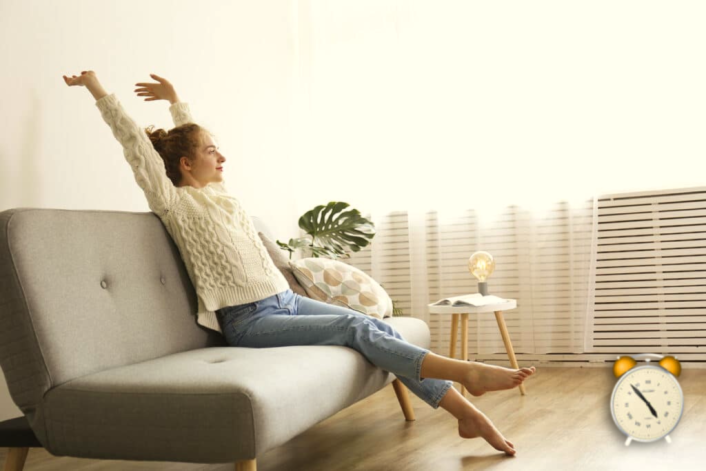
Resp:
4:53
